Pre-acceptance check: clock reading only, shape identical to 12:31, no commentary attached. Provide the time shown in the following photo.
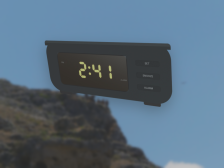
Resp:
2:41
